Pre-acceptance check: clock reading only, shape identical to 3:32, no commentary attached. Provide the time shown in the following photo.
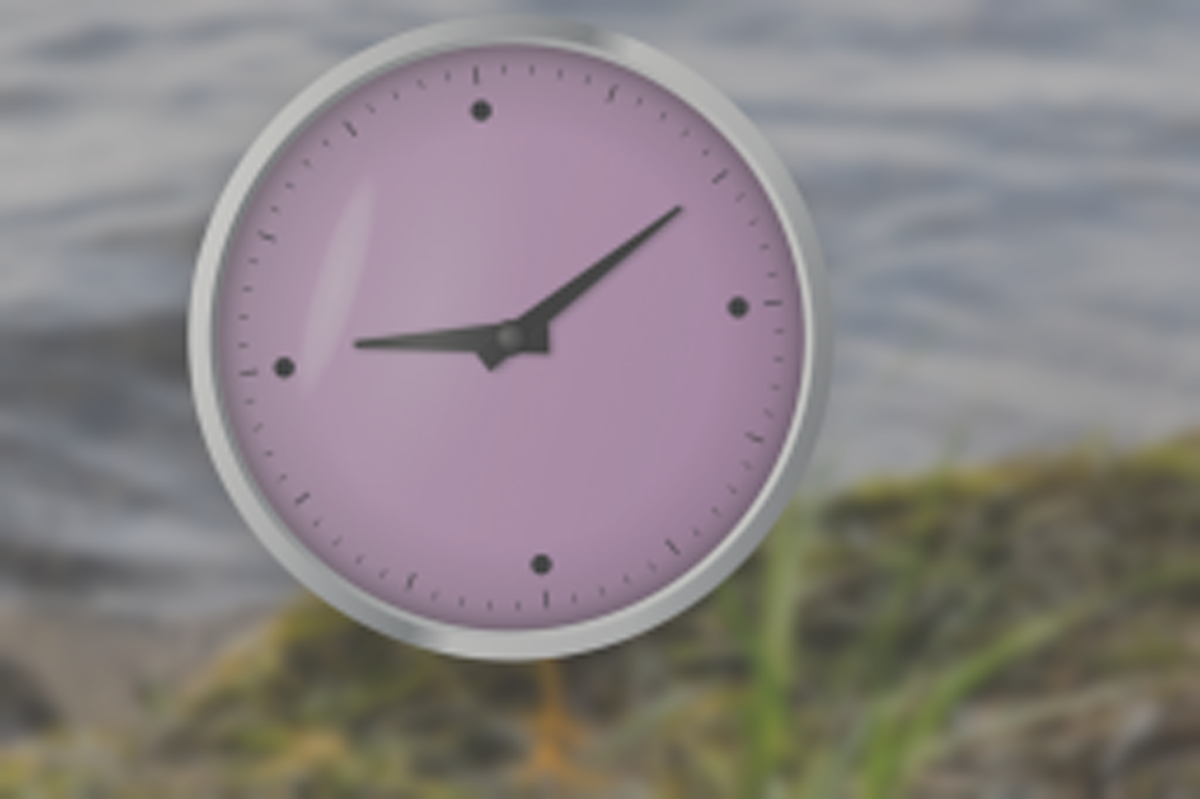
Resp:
9:10
